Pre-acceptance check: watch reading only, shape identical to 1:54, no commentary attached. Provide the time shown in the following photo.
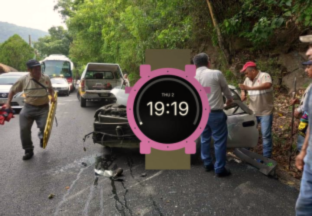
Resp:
19:19
